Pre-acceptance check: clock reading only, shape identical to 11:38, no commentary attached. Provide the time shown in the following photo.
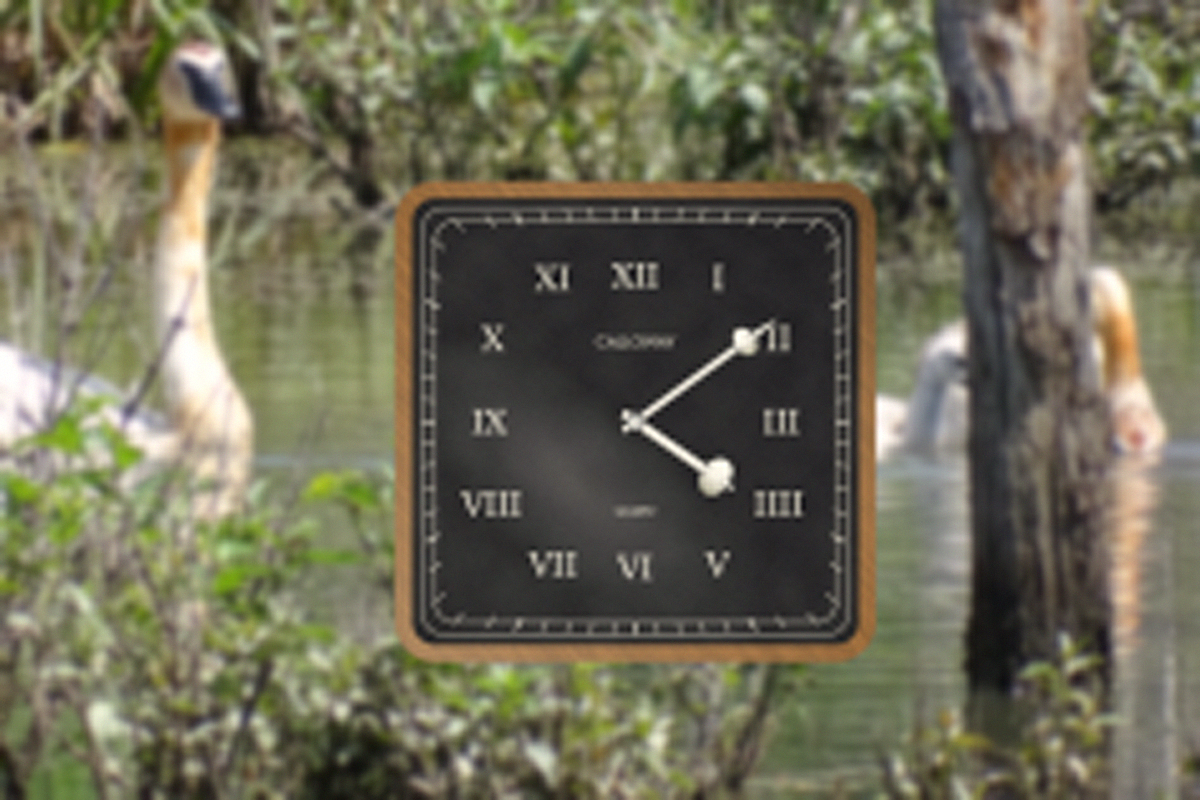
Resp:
4:09
